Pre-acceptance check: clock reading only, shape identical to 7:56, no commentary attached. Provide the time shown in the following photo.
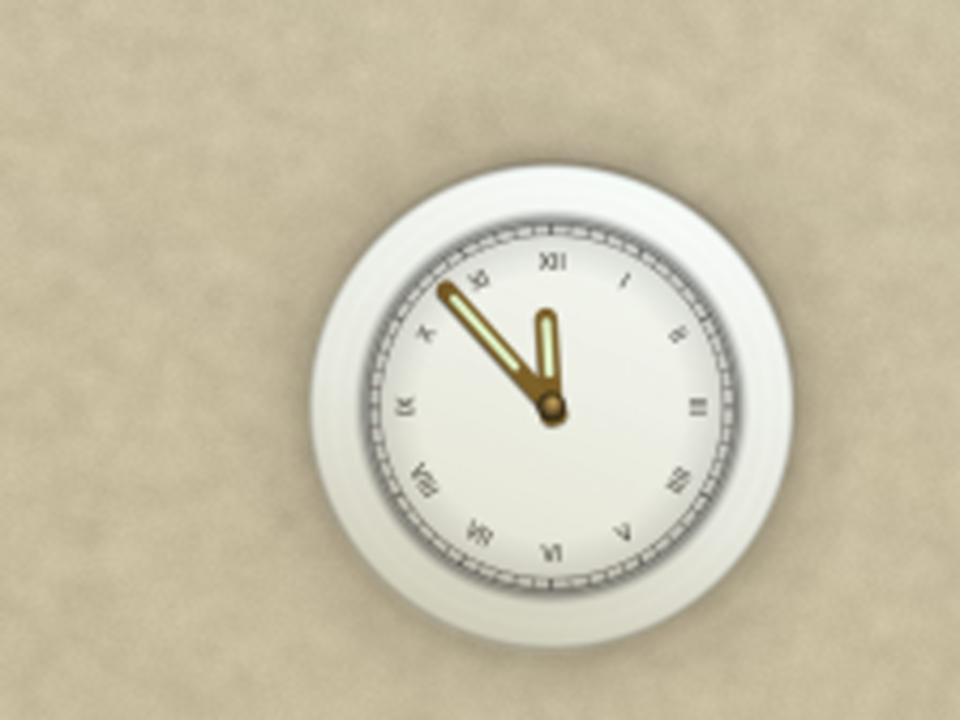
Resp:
11:53
